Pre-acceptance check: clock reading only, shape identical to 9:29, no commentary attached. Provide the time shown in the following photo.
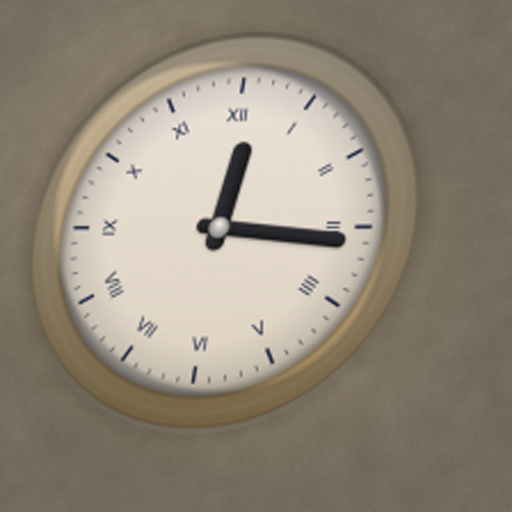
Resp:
12:16
